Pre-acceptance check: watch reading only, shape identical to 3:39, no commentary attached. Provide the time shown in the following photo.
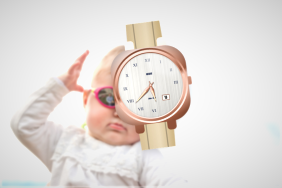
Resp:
5:38
